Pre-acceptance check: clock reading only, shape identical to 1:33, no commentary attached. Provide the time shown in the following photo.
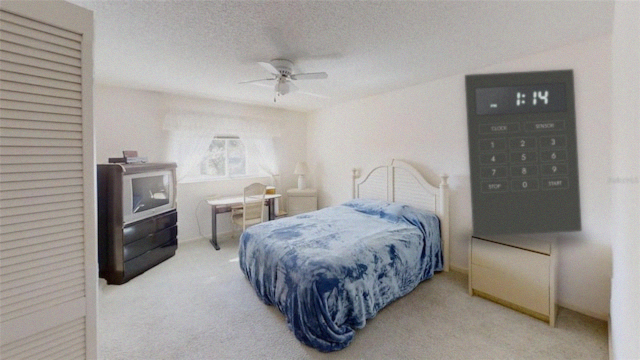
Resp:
1:14
